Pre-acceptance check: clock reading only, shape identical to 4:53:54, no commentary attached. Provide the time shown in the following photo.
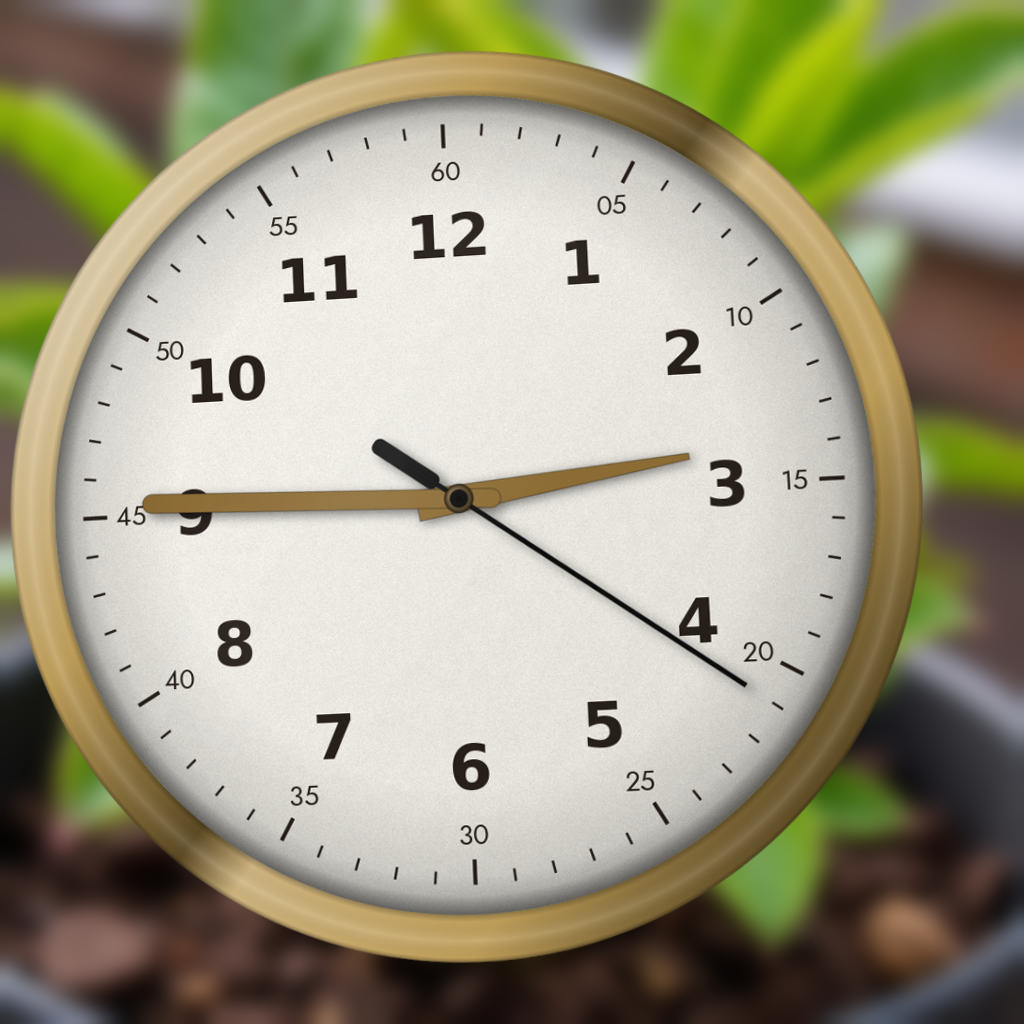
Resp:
2:45:21
